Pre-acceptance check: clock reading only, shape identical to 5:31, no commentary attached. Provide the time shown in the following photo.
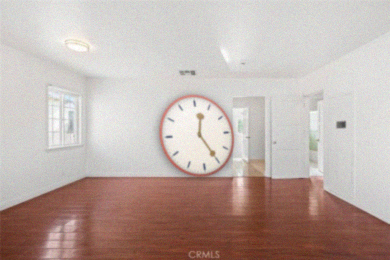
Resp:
12:25
